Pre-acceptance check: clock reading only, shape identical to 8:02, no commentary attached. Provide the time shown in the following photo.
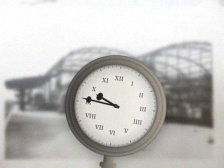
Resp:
9:46
